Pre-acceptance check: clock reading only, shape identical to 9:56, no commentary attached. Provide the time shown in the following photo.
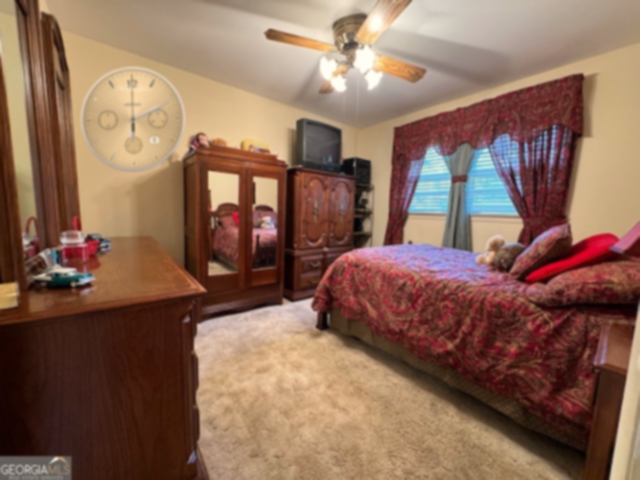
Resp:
6:11
